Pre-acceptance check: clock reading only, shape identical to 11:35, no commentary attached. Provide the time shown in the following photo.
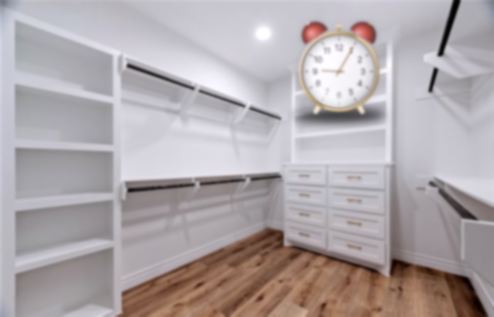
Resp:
9:05
